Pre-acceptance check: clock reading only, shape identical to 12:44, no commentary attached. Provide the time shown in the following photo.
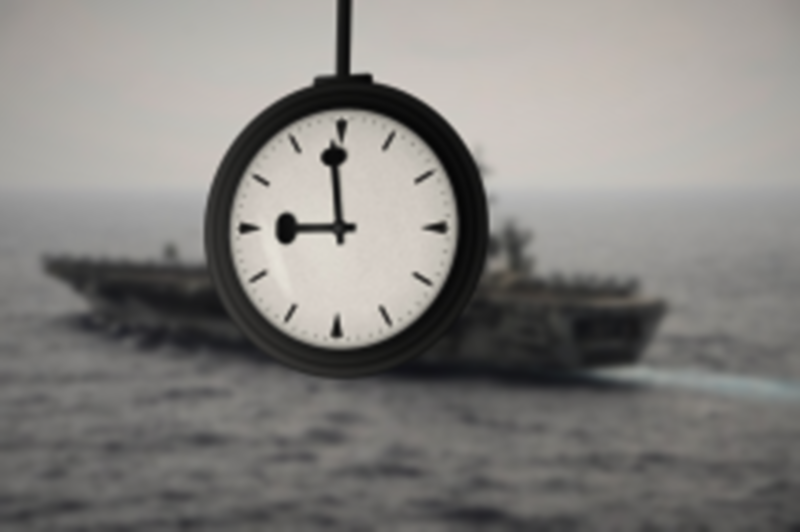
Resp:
8:59
